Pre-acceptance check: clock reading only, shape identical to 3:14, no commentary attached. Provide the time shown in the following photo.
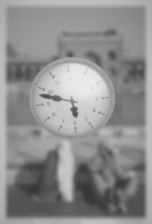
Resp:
5:48
